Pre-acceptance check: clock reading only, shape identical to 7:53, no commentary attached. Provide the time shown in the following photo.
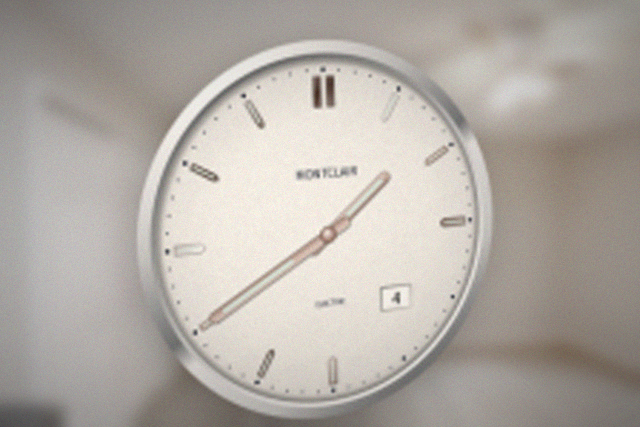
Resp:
1:40
